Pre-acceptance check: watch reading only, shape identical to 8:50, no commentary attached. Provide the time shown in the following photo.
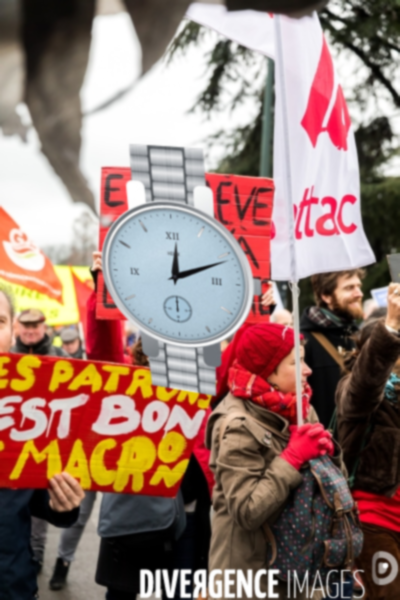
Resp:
12:11
